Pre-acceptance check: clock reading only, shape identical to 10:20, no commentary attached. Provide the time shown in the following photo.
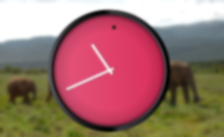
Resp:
10:40
